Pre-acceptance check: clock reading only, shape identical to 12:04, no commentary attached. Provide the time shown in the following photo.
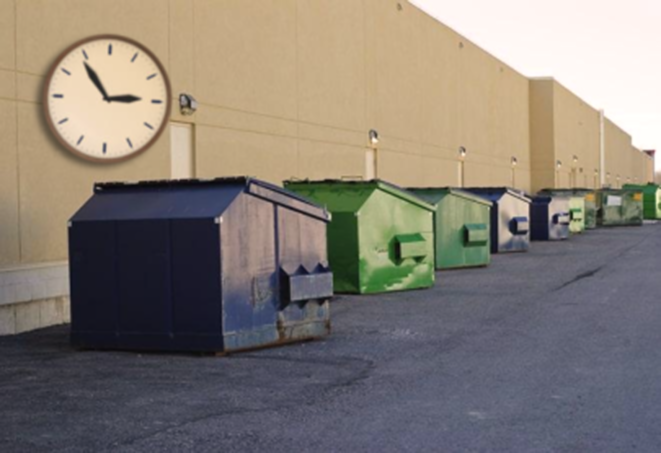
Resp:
2:54
